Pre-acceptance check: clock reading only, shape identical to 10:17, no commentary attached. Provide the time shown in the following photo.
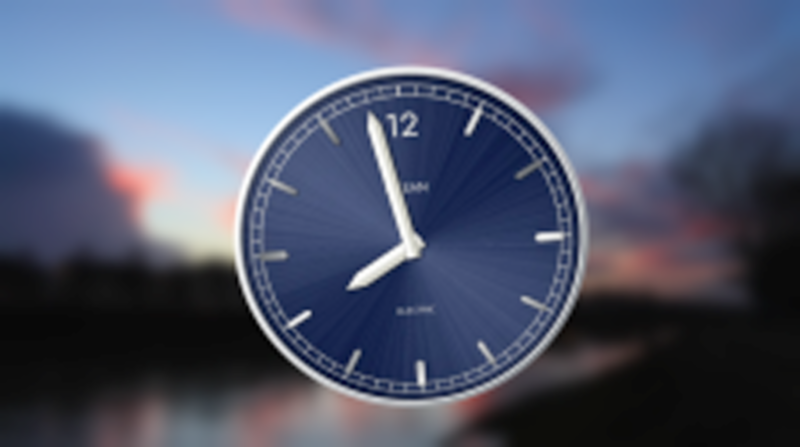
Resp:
7:58
